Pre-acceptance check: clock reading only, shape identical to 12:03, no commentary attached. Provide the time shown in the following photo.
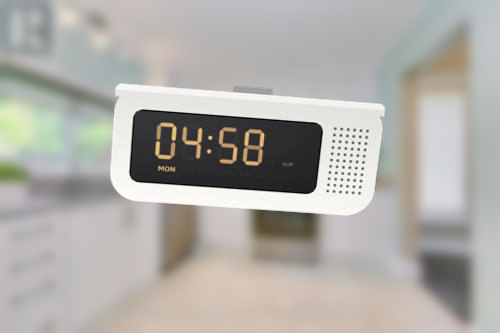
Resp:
4:58
